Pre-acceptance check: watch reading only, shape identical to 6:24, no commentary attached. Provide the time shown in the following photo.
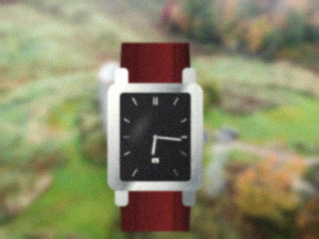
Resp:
6:16
